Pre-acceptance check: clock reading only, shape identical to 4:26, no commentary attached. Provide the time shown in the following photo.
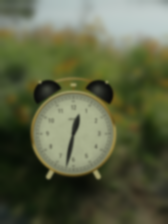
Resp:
12:32
